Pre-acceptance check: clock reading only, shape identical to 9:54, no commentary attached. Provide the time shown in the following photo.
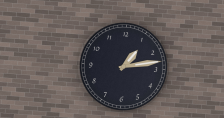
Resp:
1:13
